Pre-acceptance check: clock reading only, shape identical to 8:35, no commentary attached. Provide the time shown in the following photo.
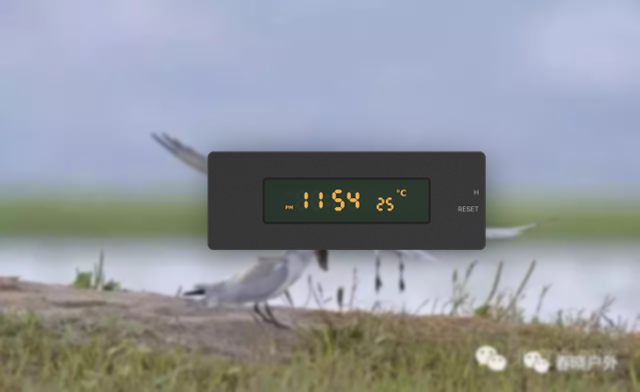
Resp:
11:54
